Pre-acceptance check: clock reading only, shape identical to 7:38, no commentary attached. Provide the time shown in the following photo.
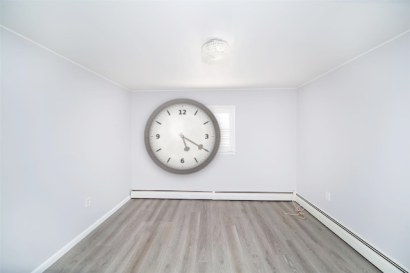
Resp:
5:20
